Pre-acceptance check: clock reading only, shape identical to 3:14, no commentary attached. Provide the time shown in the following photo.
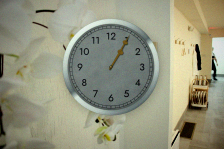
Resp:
1:05
